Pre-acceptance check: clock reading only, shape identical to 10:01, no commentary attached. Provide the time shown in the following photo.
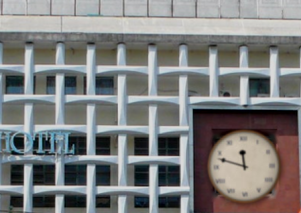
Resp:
11:48
